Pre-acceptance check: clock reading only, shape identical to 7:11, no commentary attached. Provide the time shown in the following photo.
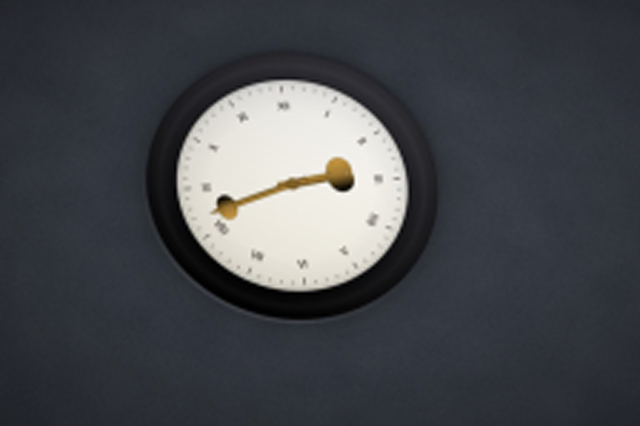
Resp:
2:42
